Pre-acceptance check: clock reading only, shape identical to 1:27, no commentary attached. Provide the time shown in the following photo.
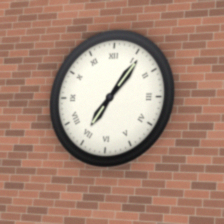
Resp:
7:06
